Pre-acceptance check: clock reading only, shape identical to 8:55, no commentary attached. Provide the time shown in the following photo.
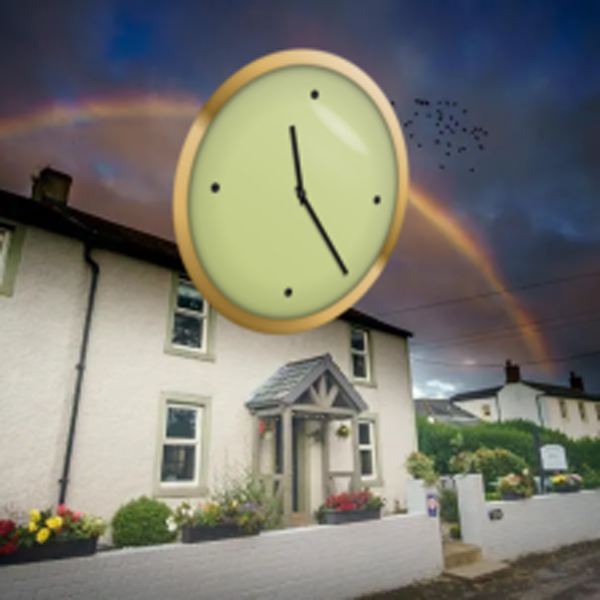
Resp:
11:23
